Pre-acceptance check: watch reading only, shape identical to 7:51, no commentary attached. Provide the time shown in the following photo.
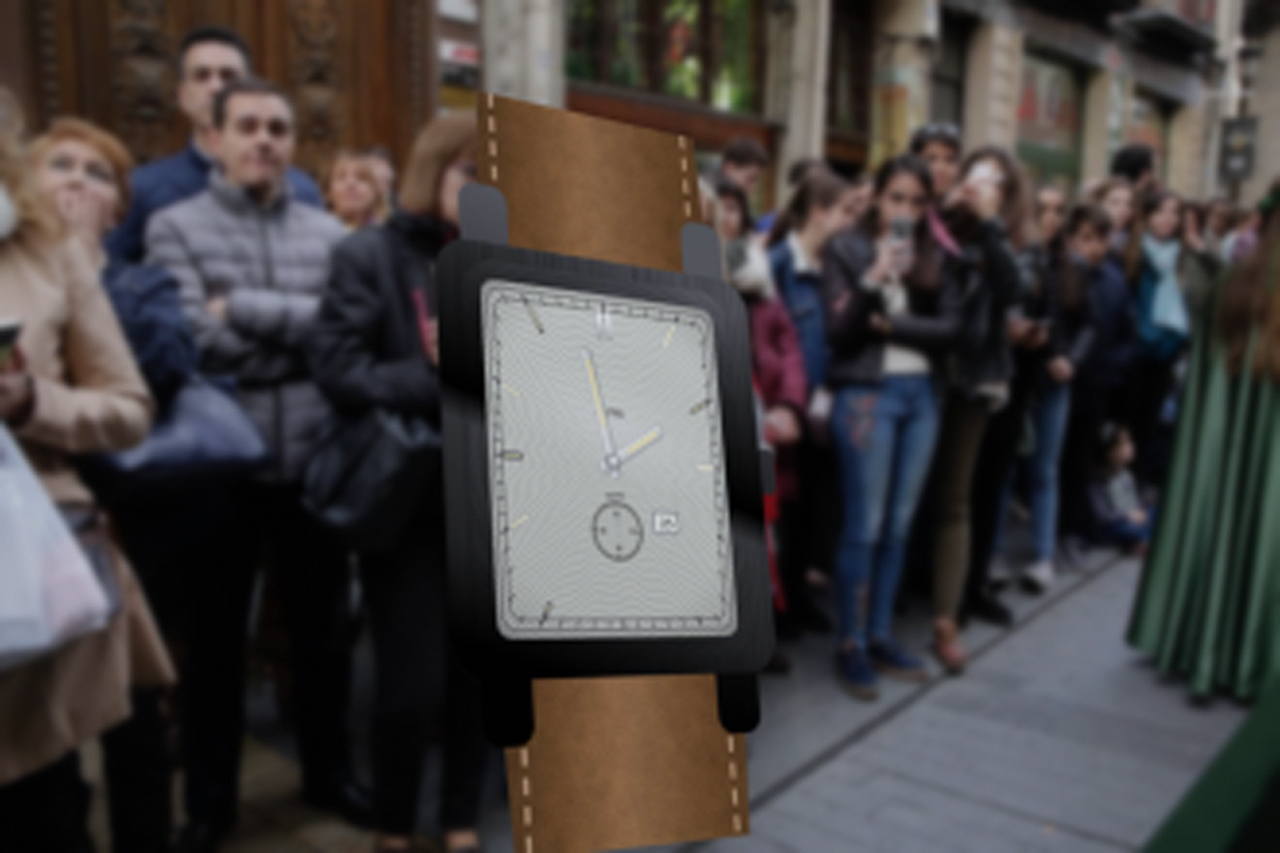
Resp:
1:58
